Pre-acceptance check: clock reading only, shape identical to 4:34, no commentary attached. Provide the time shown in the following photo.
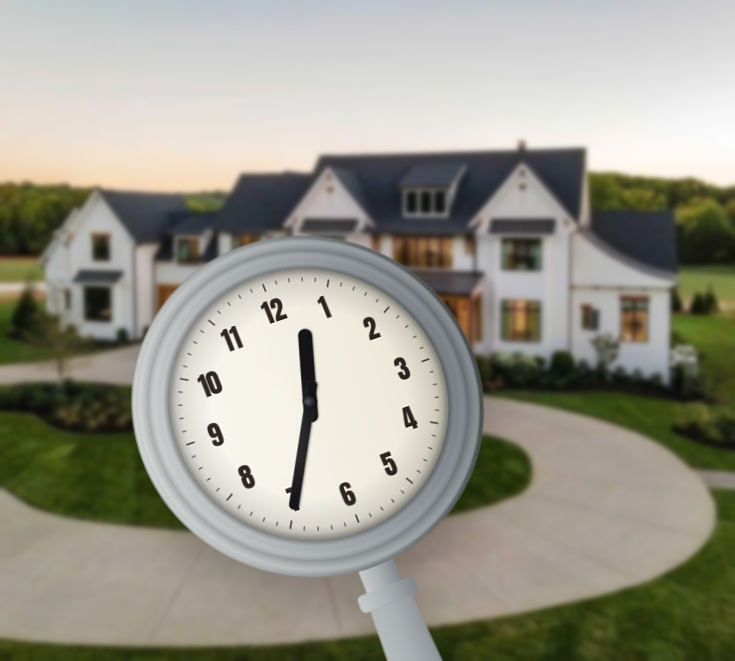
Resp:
12:35
